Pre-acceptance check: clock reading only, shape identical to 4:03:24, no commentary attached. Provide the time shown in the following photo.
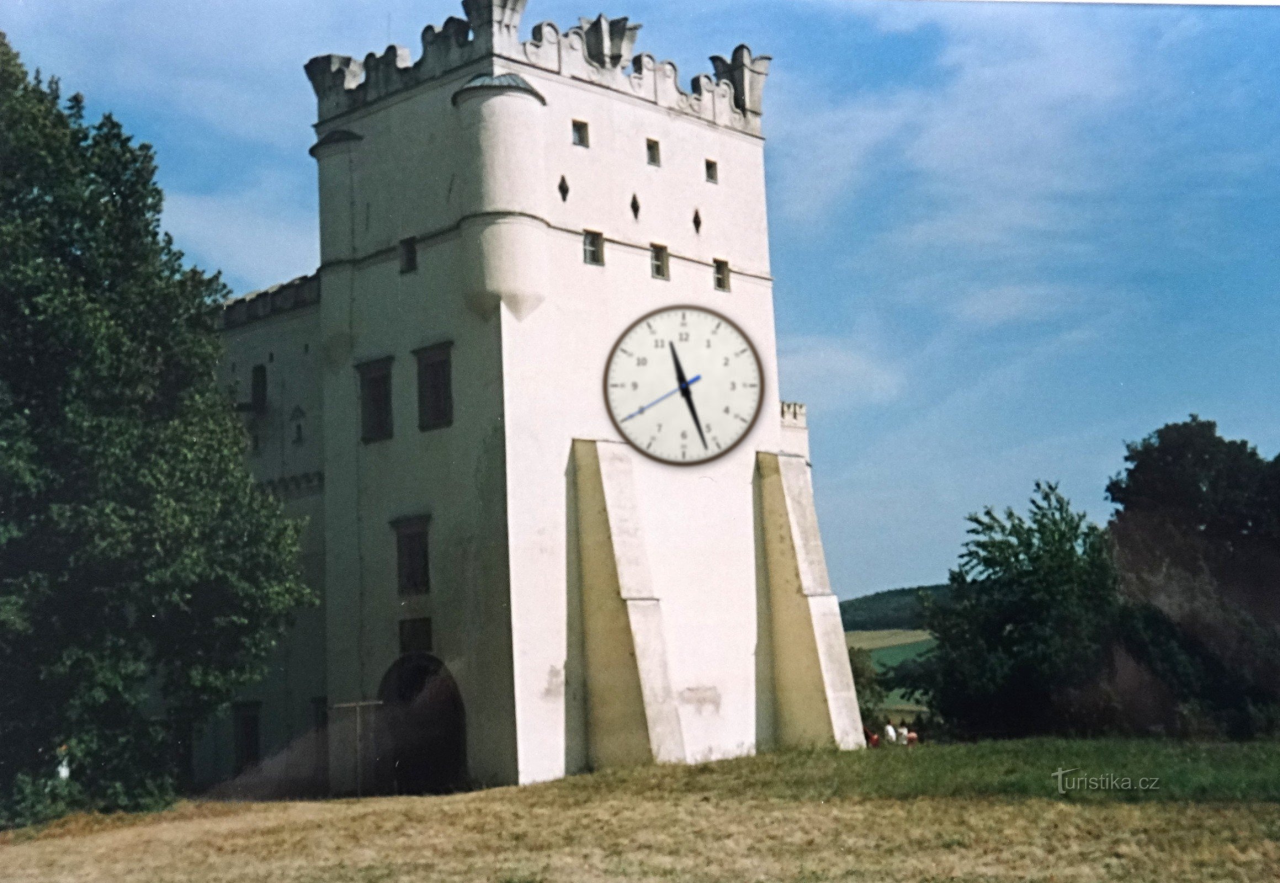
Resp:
11:26:40
